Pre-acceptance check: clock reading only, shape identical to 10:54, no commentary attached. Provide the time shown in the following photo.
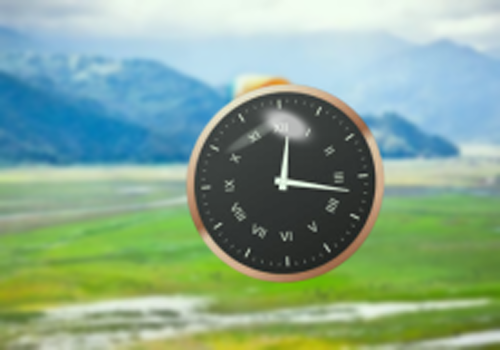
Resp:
12:17
